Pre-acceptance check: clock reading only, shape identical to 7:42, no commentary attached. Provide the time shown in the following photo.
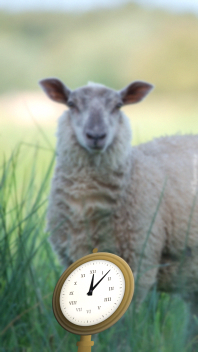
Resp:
12:07
